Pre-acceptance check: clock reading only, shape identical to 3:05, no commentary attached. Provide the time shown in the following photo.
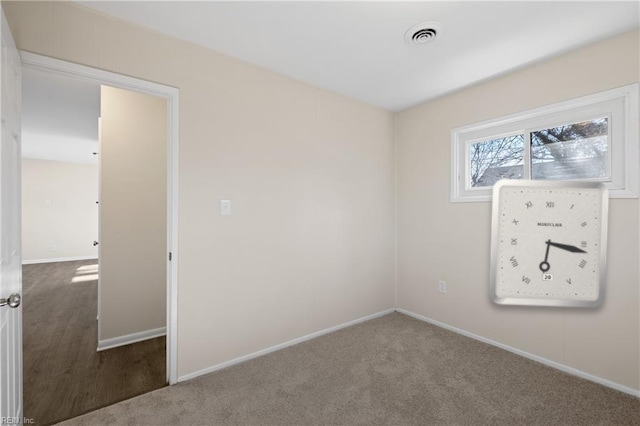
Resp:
6:17
